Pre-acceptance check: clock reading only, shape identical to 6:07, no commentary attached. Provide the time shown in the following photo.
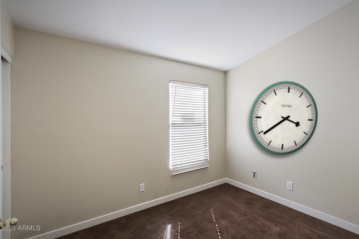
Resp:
3:39
